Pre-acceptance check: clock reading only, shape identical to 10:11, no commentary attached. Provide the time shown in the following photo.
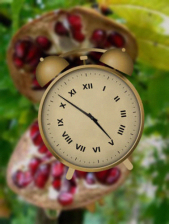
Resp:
4:52
